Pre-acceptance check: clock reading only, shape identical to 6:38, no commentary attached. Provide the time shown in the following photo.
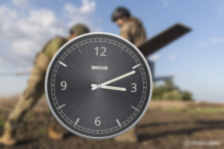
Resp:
3:11
